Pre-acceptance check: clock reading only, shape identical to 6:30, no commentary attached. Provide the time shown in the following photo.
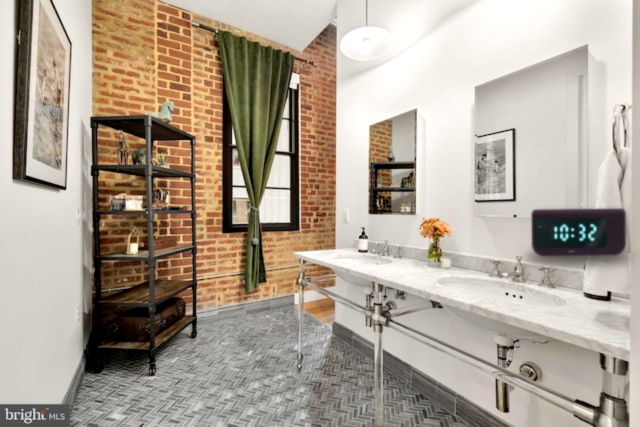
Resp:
10:32
